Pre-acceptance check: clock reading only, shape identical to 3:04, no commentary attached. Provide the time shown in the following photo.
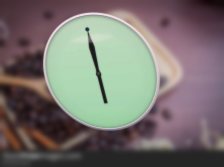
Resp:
6:00
